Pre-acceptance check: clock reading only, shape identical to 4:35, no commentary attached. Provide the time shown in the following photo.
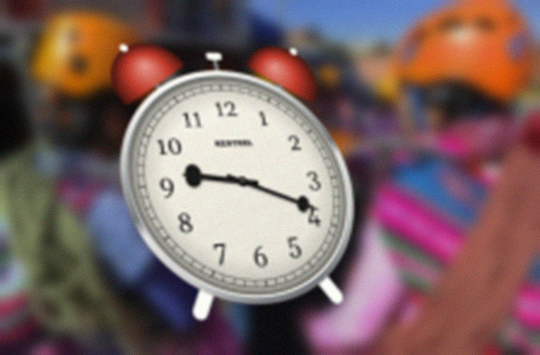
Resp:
9:19
